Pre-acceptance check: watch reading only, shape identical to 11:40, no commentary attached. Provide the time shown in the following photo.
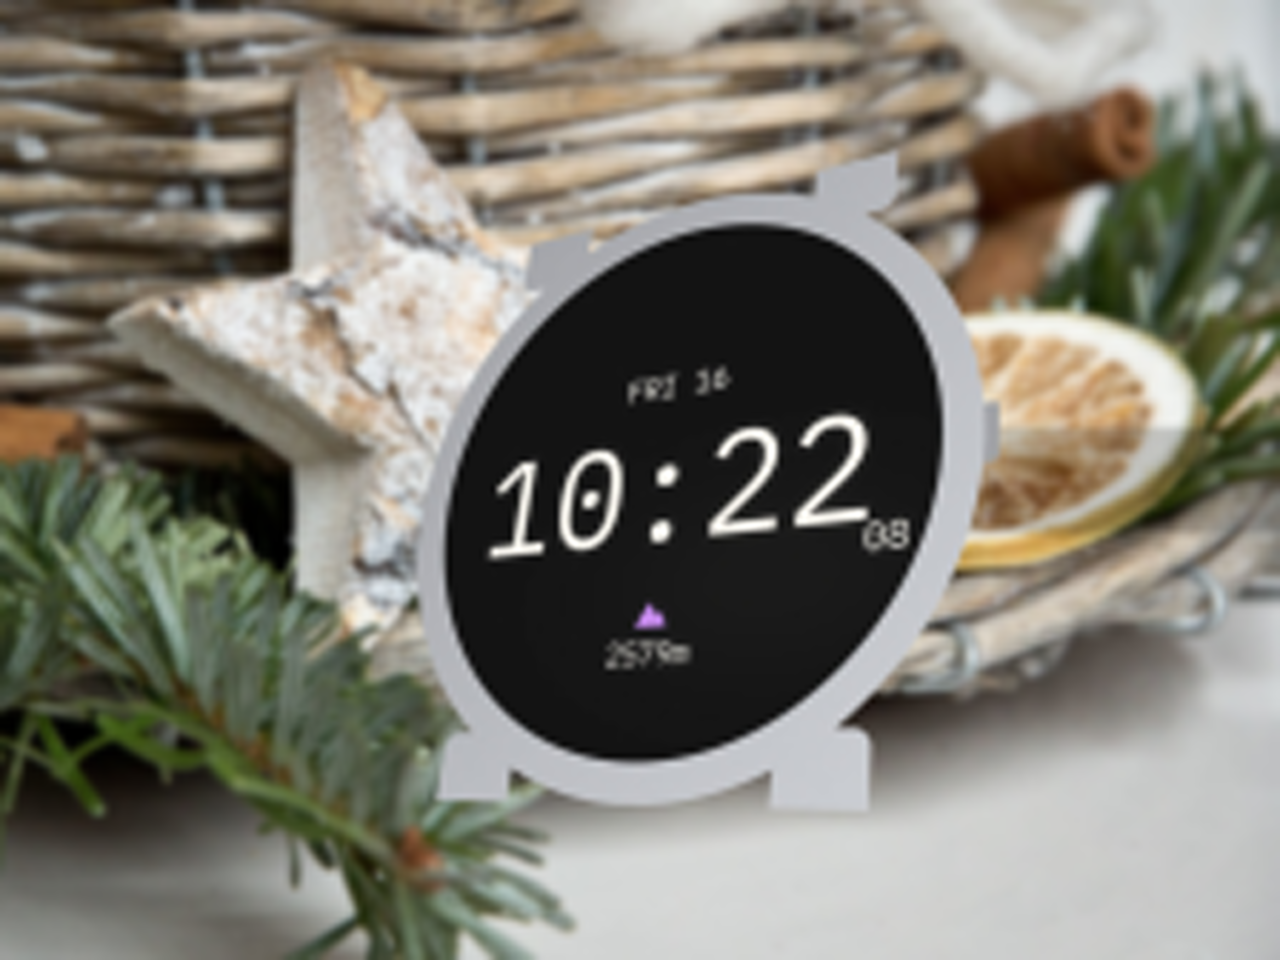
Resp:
10:22
